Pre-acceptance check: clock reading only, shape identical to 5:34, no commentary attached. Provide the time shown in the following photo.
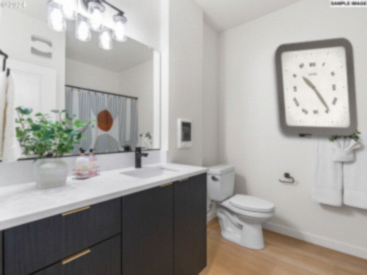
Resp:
10:24
